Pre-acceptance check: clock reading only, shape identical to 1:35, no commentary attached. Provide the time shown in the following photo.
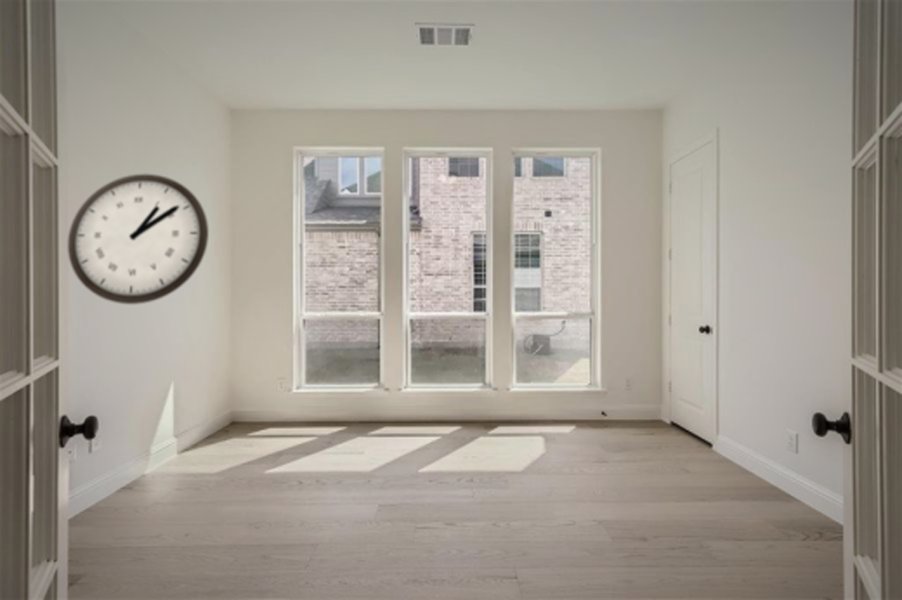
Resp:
1:09
